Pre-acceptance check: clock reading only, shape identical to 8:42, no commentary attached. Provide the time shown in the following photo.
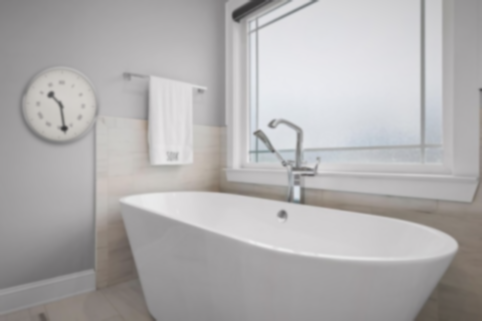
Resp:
10:28
